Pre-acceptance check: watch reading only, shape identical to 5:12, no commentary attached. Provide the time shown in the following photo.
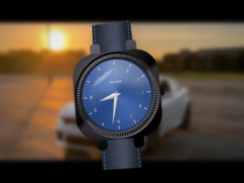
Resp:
8:32
